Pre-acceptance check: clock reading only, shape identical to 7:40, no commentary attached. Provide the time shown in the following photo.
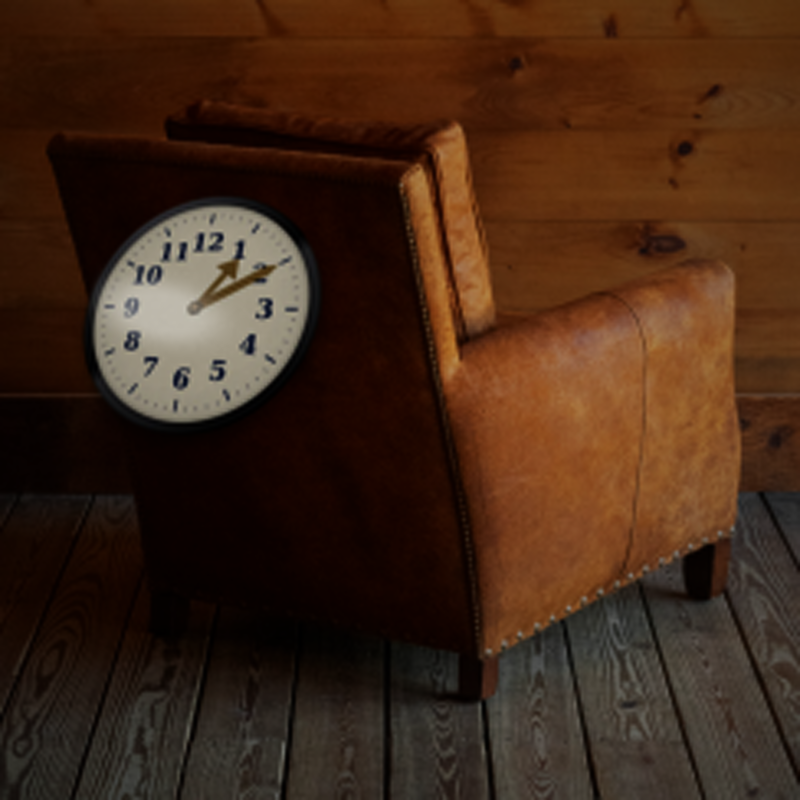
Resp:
1:10
